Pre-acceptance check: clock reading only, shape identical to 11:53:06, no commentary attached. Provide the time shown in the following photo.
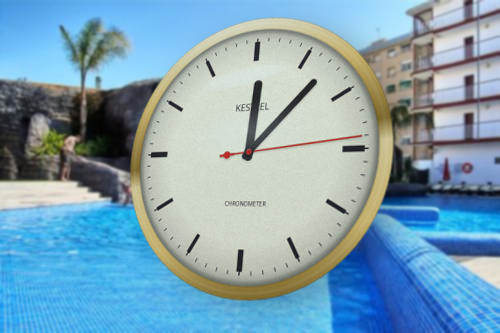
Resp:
12:07:14
